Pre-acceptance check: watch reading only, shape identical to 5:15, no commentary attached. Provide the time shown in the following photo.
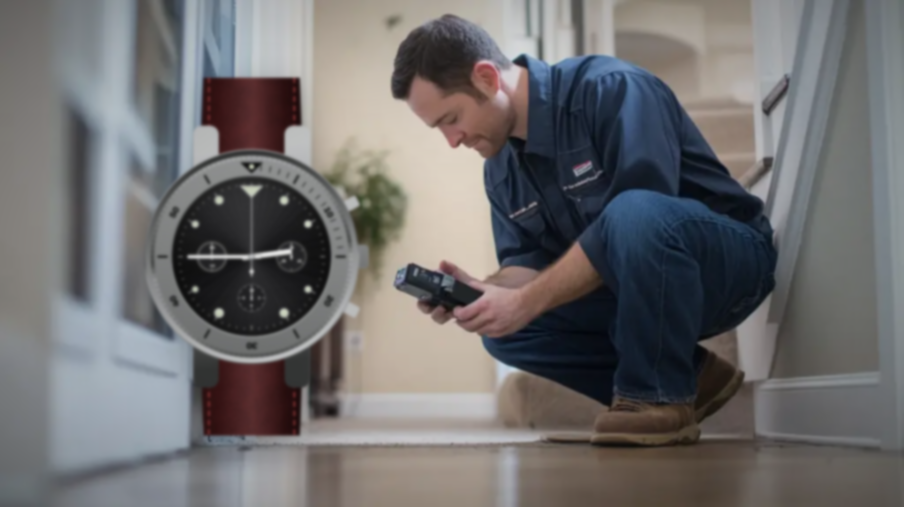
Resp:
2:45
